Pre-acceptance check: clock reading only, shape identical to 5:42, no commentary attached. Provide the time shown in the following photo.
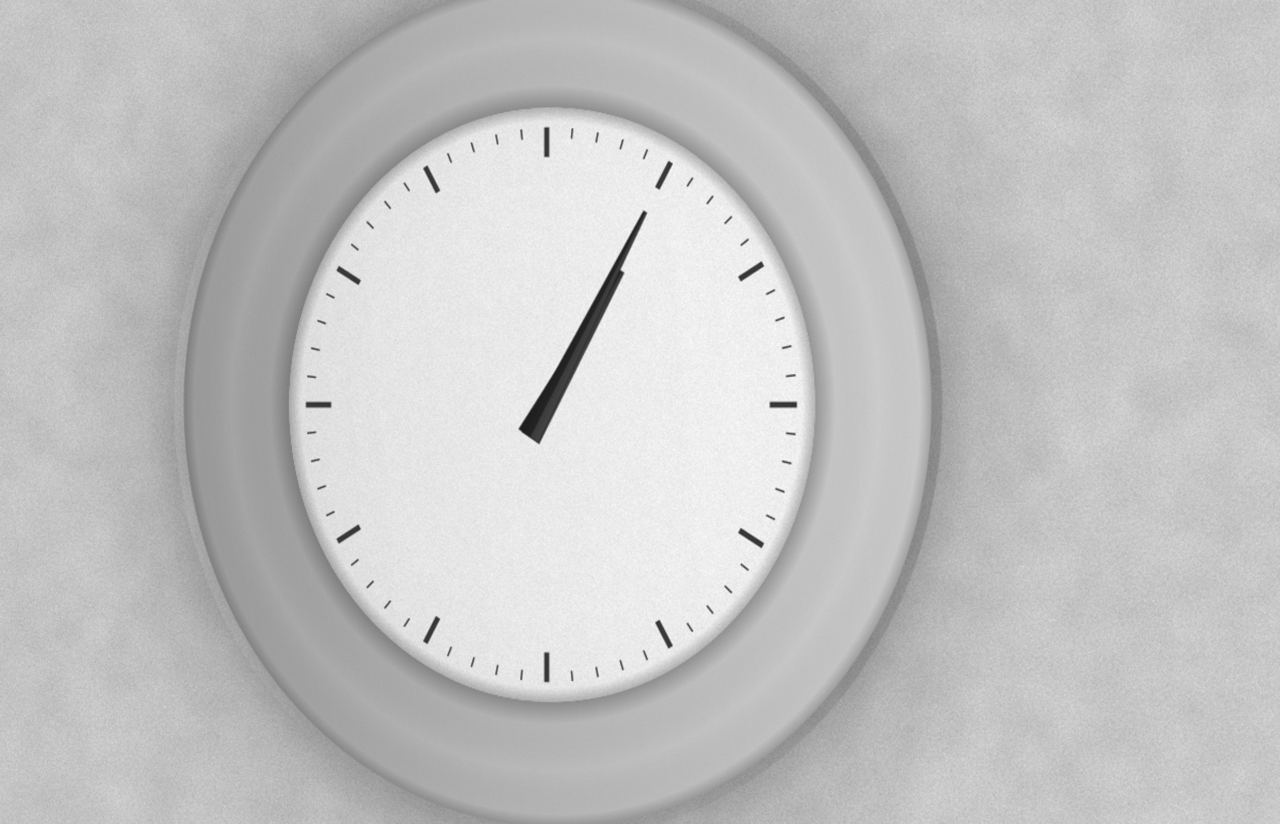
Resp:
1:05
